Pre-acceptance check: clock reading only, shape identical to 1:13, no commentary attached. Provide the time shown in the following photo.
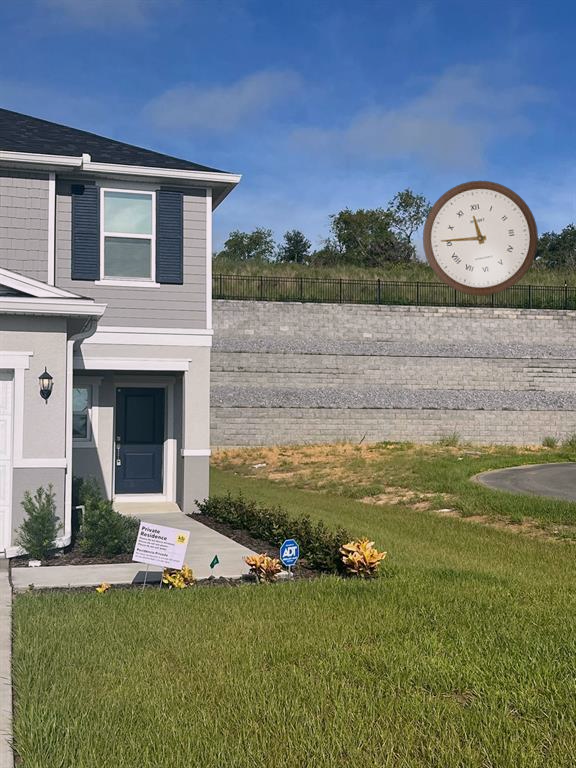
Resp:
11:46
